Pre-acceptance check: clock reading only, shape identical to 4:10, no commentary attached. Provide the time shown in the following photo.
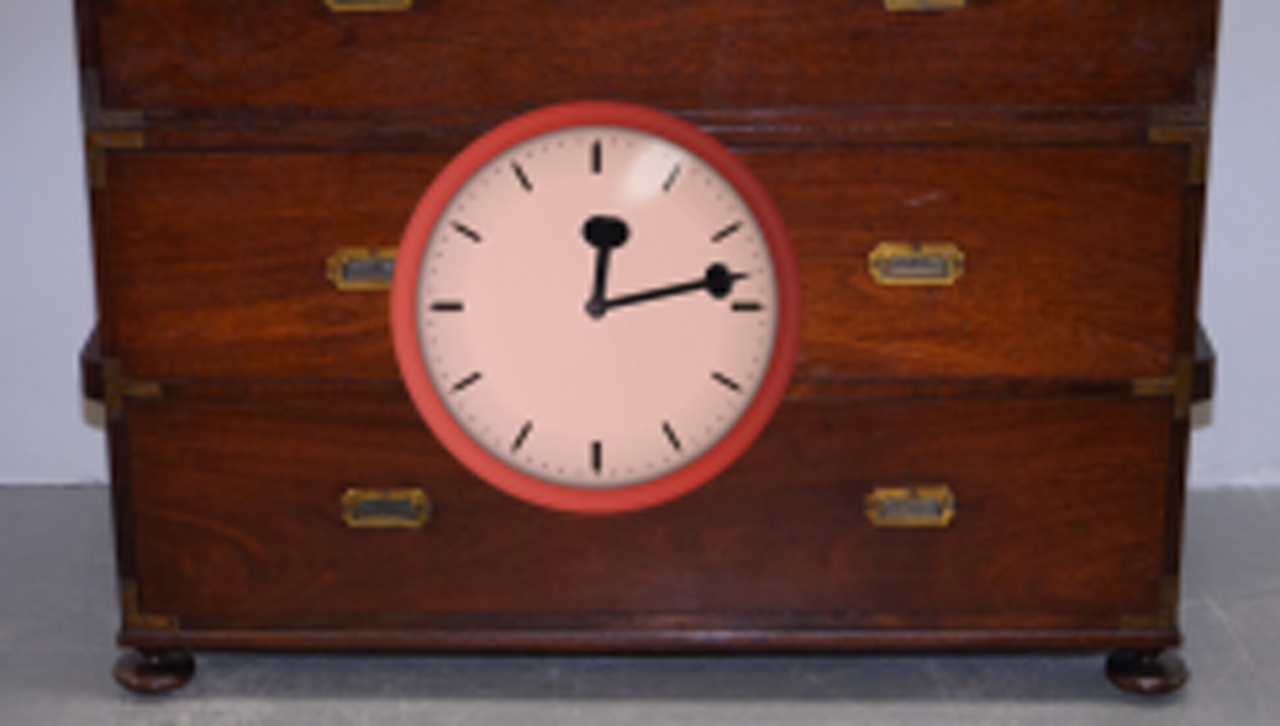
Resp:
12:13
